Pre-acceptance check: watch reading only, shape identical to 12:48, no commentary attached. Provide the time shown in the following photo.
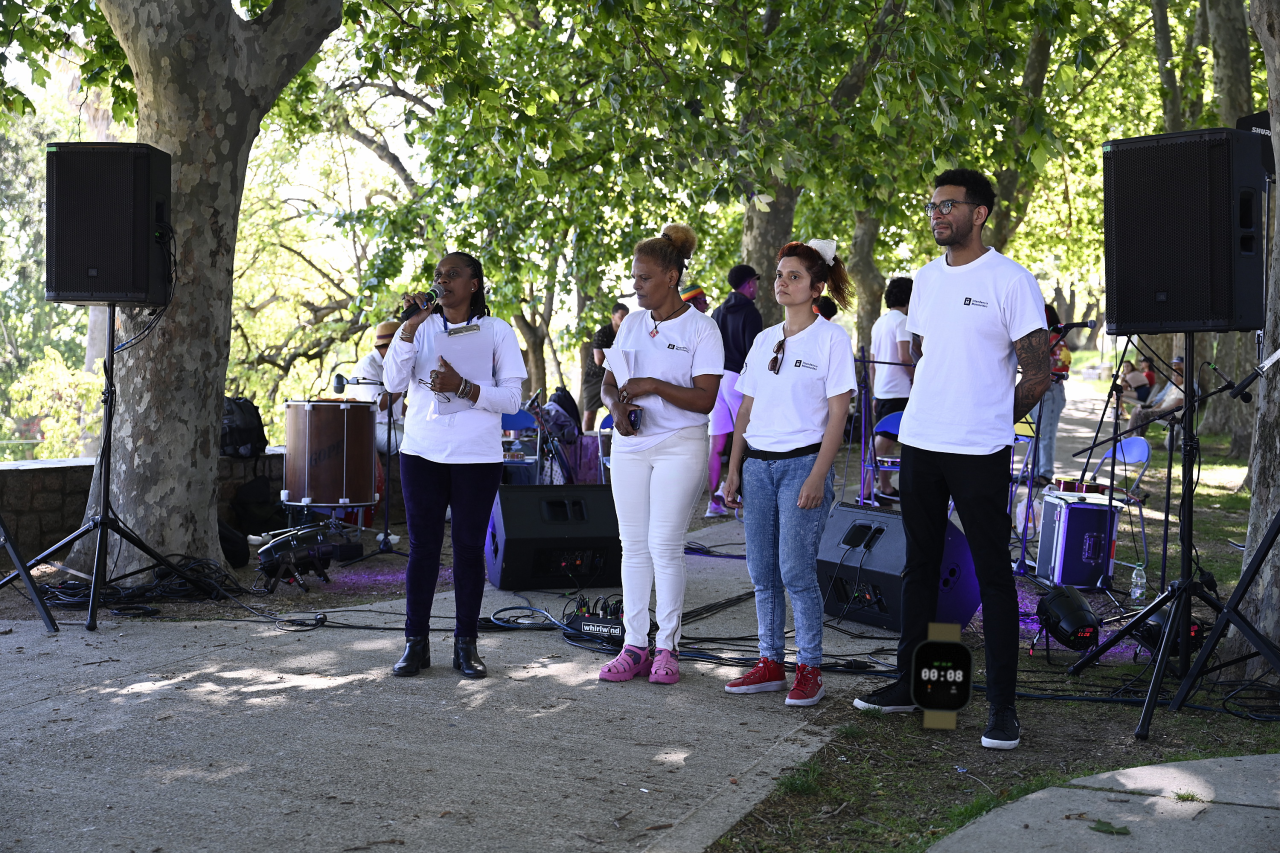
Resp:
0:08
